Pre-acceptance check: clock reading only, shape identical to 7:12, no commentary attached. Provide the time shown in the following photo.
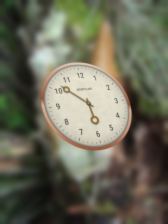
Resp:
5:52
